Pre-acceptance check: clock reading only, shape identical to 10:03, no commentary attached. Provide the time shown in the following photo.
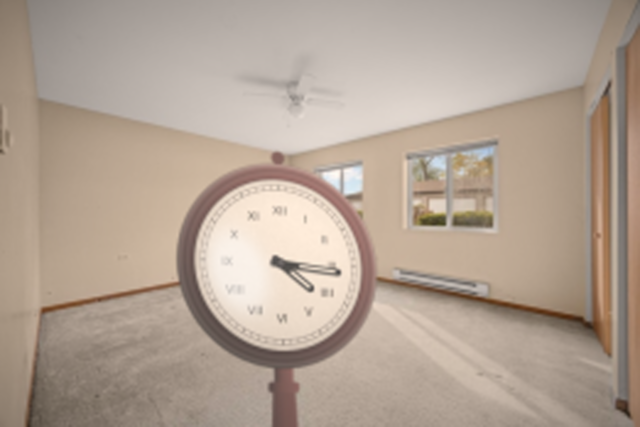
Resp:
4:16
